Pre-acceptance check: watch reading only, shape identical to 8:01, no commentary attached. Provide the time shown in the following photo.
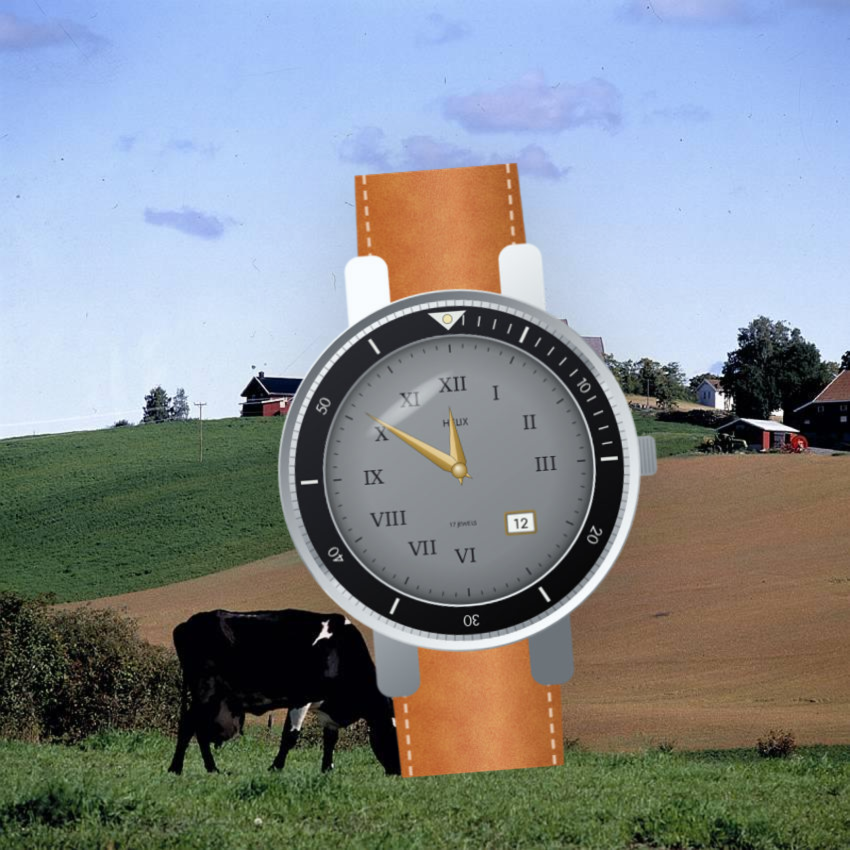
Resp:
11:51
